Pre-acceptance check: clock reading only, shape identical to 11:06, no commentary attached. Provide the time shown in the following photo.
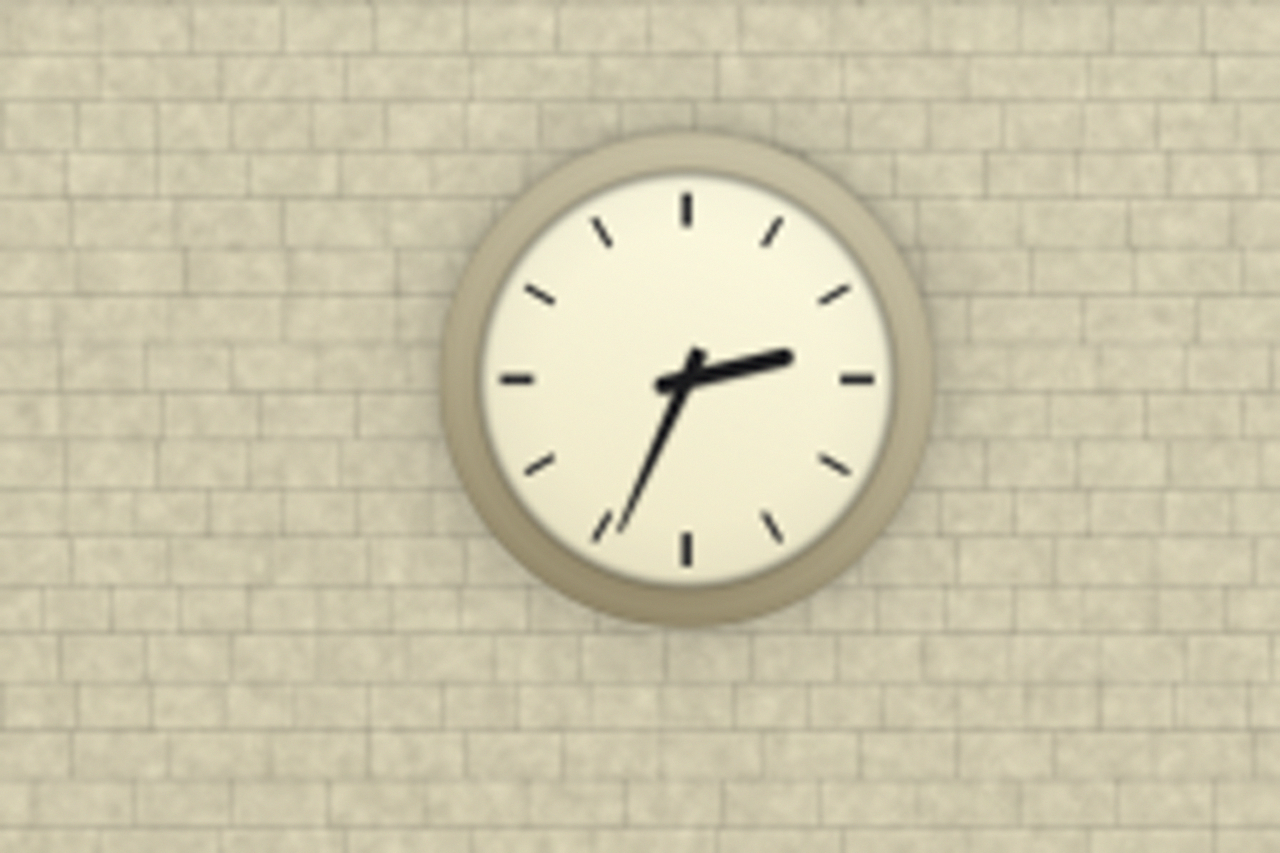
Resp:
2:34
